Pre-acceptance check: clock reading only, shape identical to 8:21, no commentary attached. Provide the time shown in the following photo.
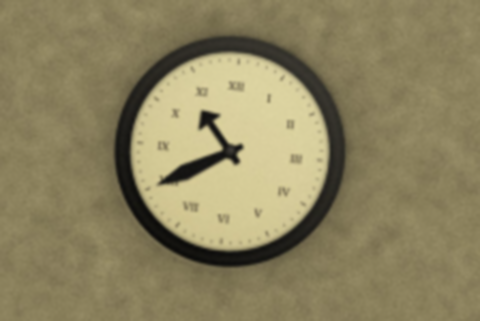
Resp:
10:40
